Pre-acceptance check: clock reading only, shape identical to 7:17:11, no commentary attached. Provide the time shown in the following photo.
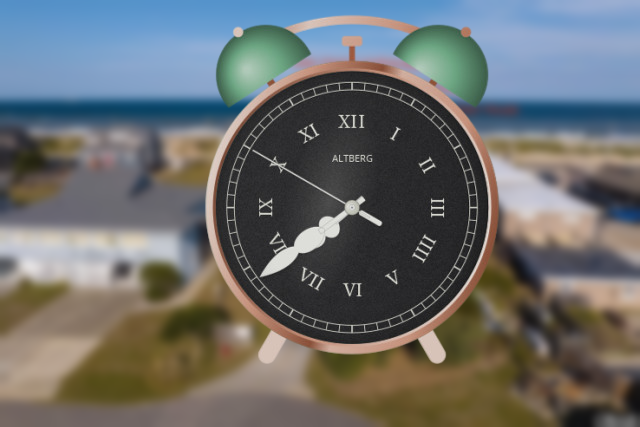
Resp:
7:38:50
